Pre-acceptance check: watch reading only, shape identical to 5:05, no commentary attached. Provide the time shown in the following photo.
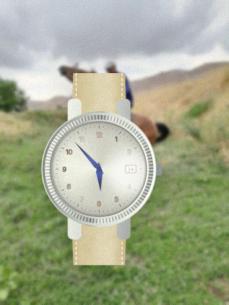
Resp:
5:53
